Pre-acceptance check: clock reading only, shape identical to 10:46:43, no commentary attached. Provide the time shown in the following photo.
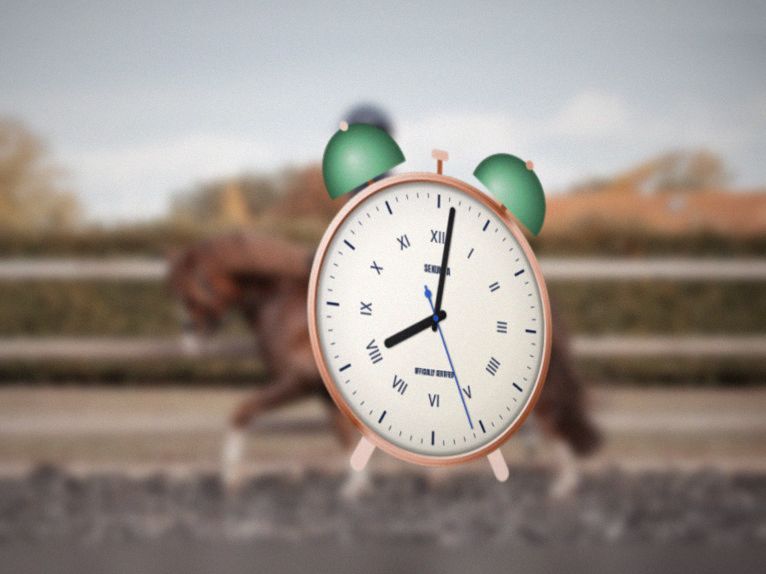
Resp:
8:01:26
